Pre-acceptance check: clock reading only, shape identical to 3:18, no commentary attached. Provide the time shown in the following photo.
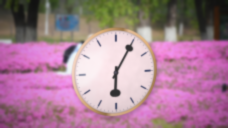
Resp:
6:05
